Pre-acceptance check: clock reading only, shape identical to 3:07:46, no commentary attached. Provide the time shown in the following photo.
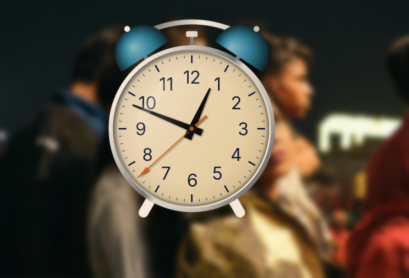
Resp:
12:48:38
